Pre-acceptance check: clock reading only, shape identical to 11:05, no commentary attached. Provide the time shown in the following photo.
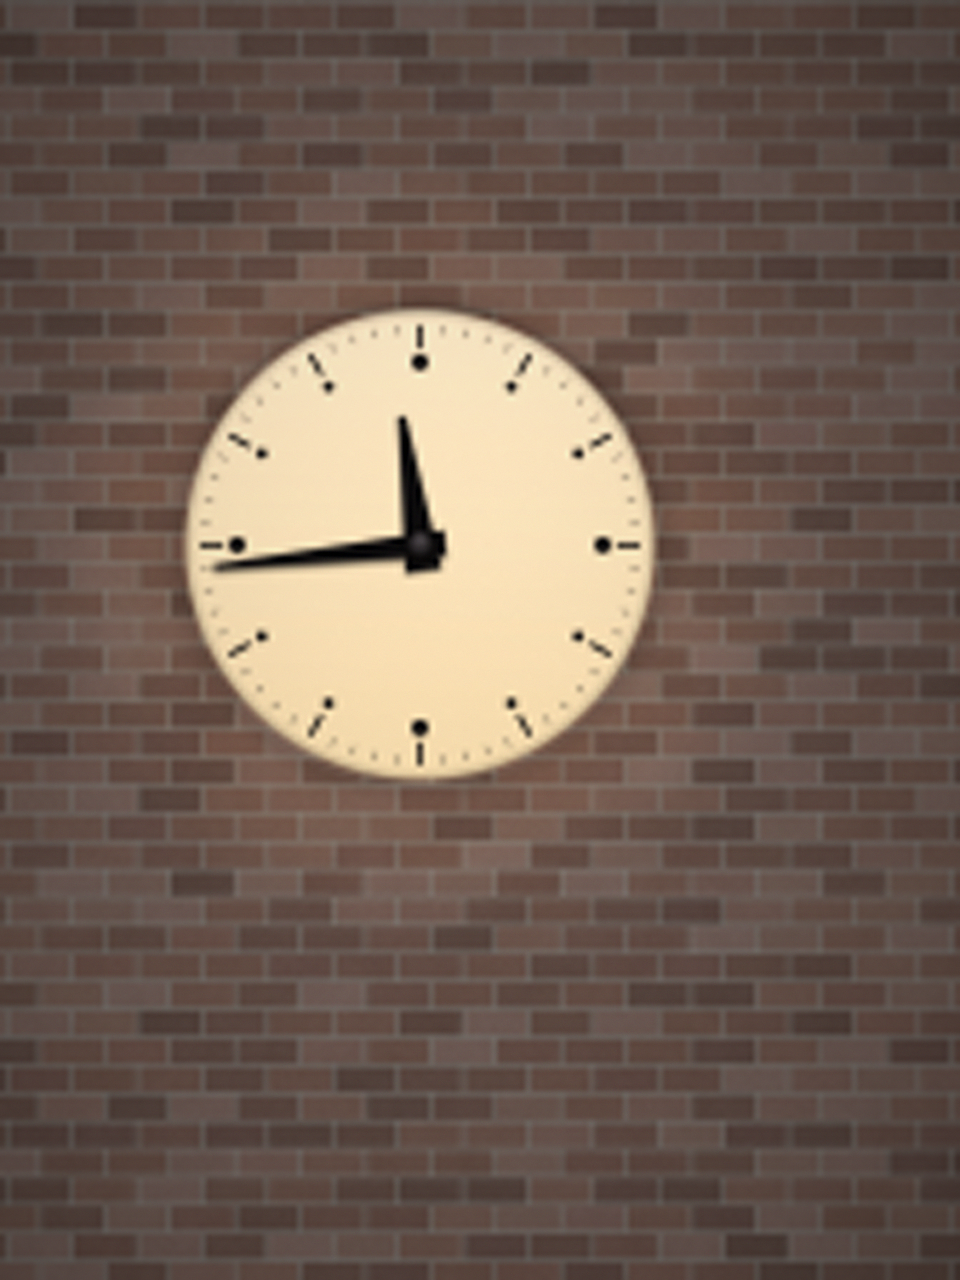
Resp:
11:44
